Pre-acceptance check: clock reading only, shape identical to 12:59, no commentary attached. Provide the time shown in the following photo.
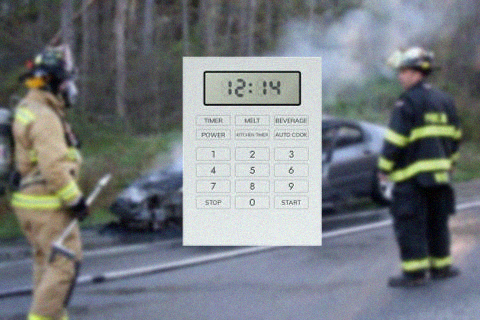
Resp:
12:14
